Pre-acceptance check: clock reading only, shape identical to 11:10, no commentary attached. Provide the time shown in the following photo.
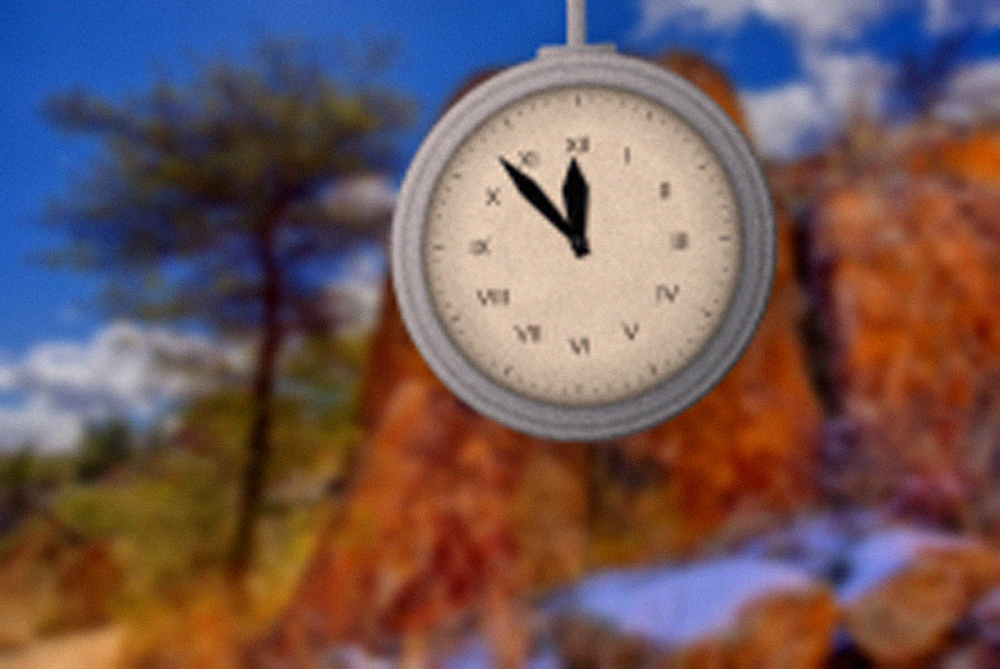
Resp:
11:53
